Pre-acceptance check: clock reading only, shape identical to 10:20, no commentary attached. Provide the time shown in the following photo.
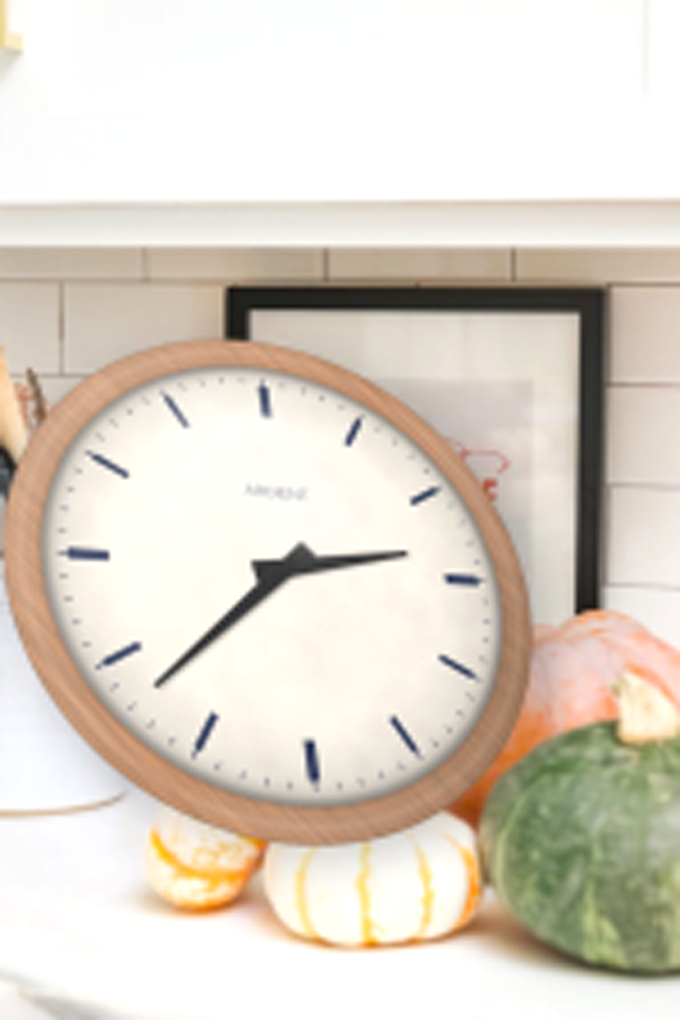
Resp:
2:38
